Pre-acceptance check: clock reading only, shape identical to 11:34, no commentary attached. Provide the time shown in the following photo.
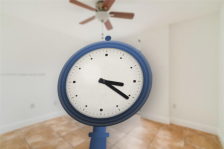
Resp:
3:21
